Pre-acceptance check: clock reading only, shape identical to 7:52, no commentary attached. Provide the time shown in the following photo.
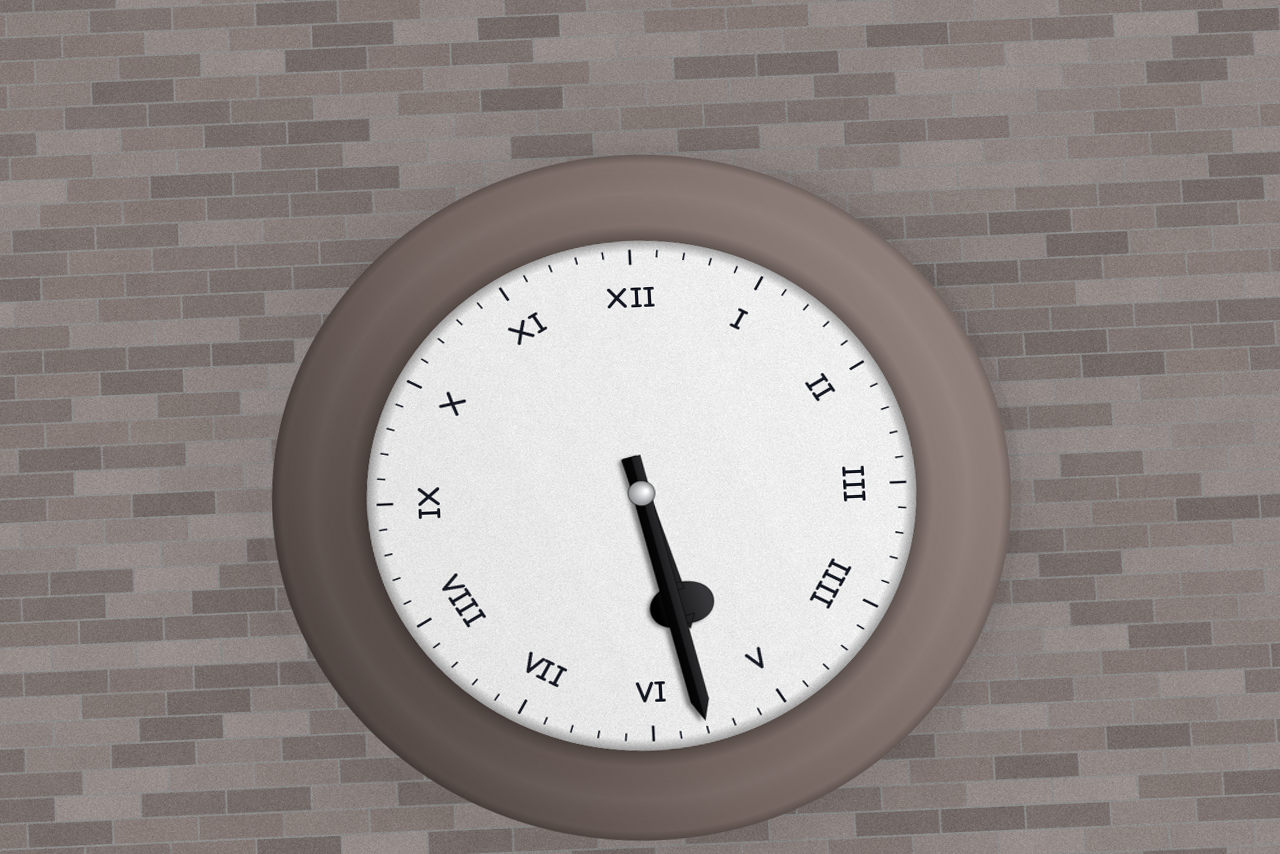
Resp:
5:28
